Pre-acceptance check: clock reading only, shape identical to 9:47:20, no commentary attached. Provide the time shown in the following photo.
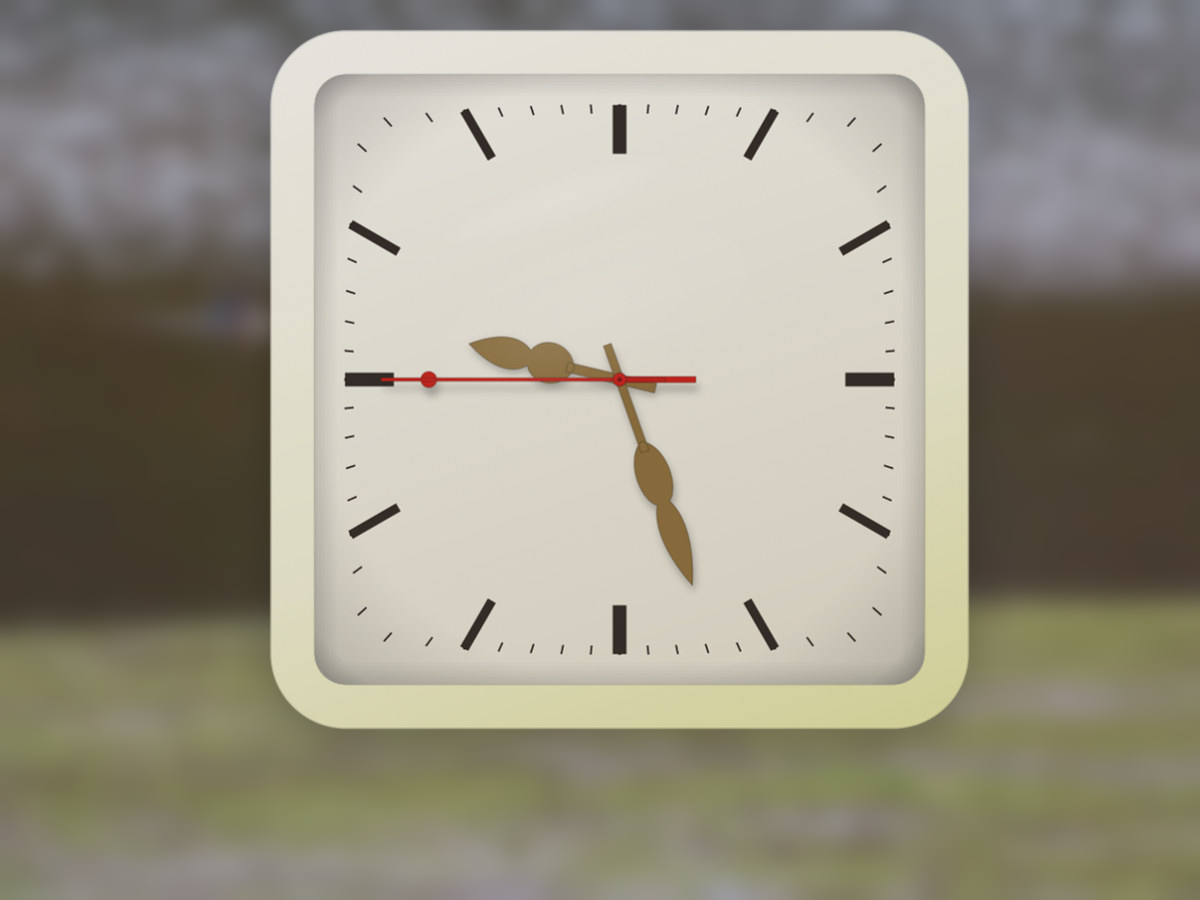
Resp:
9:26:45
